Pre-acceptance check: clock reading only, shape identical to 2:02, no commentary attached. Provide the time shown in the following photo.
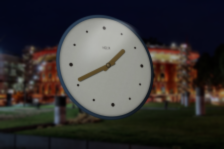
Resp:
1:41
